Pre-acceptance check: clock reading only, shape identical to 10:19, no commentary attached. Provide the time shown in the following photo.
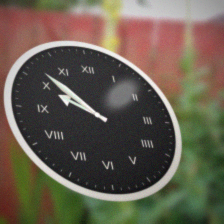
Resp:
9:52
